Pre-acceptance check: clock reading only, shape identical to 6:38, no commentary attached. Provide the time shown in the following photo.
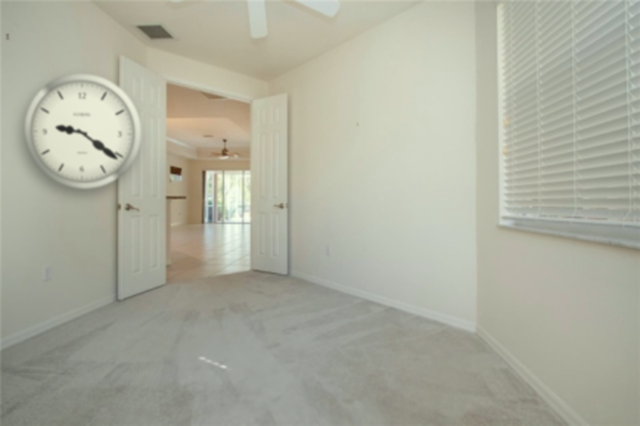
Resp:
9:21
